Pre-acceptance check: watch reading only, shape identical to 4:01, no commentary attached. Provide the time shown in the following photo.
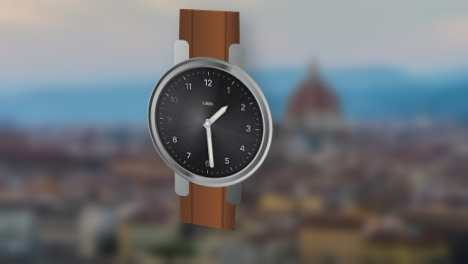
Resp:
1:29
